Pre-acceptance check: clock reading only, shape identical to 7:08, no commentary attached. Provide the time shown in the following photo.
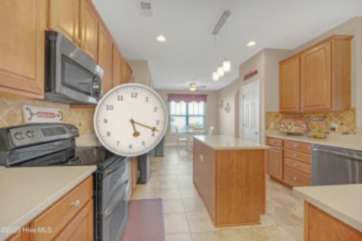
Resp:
5:18
